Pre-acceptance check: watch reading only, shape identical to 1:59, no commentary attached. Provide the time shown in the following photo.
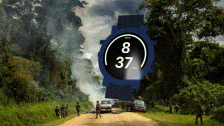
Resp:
8:37
